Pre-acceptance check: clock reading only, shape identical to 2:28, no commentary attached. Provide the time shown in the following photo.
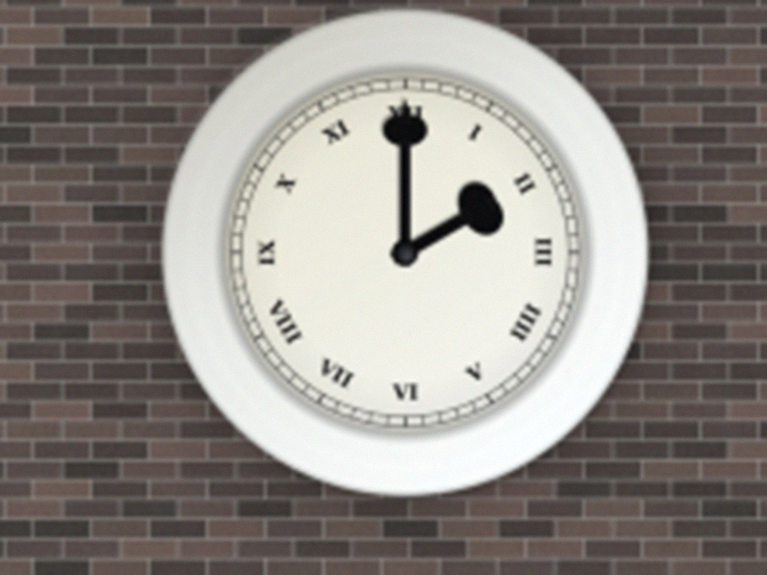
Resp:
2:00
